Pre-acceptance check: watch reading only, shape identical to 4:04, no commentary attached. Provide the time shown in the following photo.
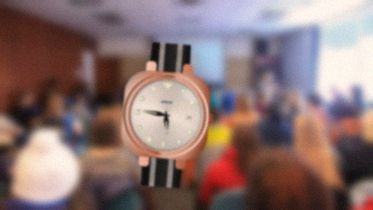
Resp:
5:46
